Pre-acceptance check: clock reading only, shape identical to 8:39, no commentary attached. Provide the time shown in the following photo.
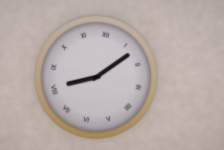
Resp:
8:07
